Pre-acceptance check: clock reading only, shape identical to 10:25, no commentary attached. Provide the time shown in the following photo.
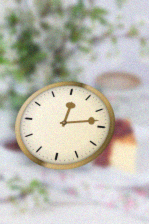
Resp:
12:13
